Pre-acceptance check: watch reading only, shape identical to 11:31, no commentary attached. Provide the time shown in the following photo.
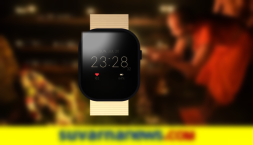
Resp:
23:28
